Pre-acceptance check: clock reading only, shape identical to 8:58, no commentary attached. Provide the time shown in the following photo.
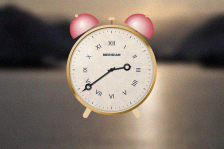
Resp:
2:39
